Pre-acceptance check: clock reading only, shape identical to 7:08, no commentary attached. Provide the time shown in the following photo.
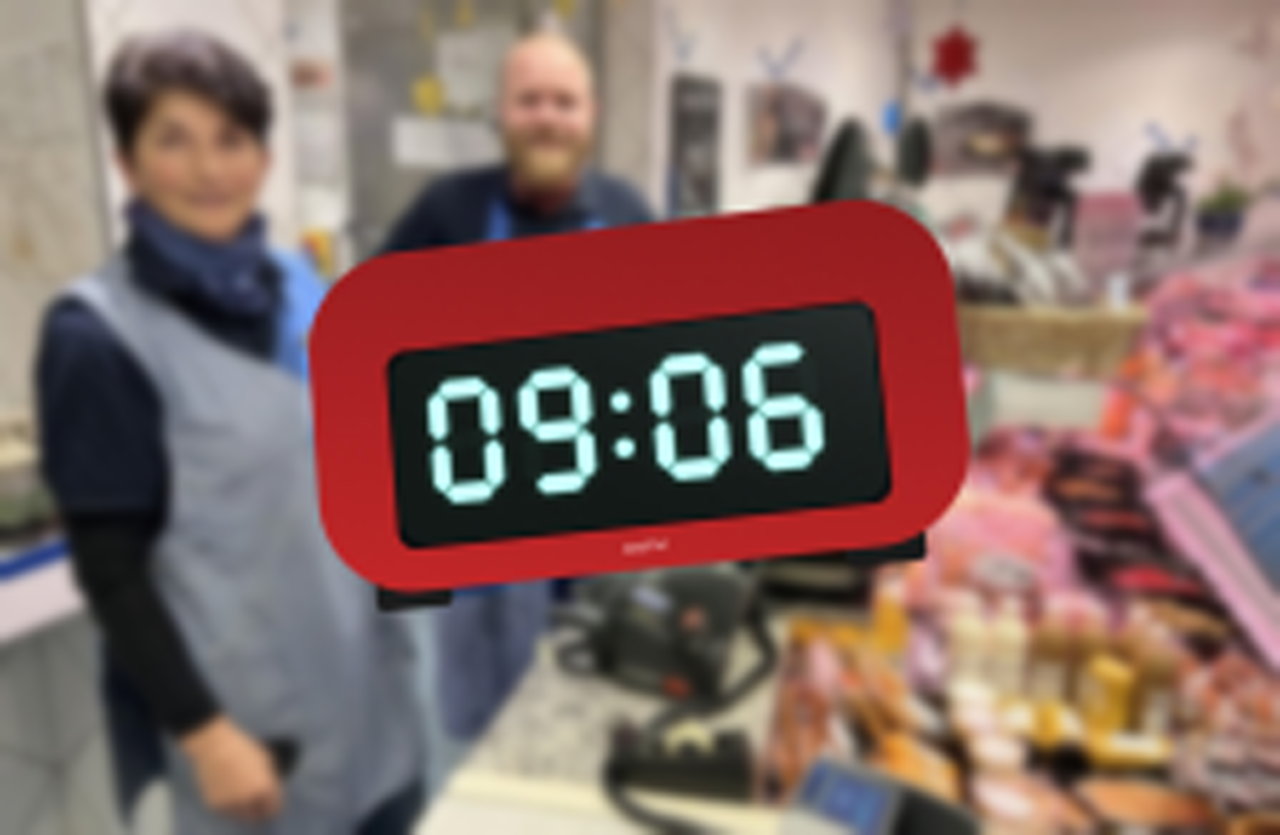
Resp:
9:06
